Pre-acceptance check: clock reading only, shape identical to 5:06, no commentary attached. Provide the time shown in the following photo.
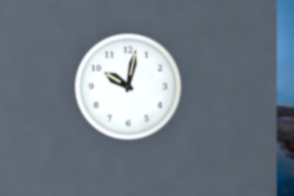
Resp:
10:02
